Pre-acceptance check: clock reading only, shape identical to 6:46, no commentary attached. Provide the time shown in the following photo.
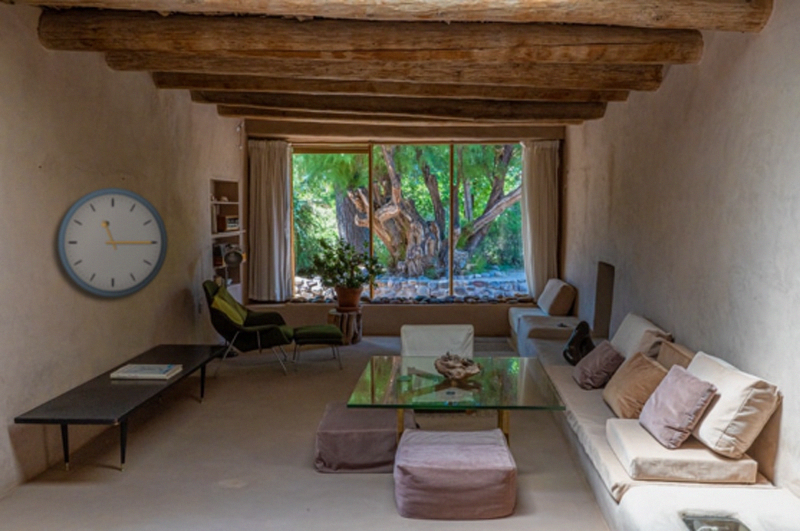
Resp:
11:15
